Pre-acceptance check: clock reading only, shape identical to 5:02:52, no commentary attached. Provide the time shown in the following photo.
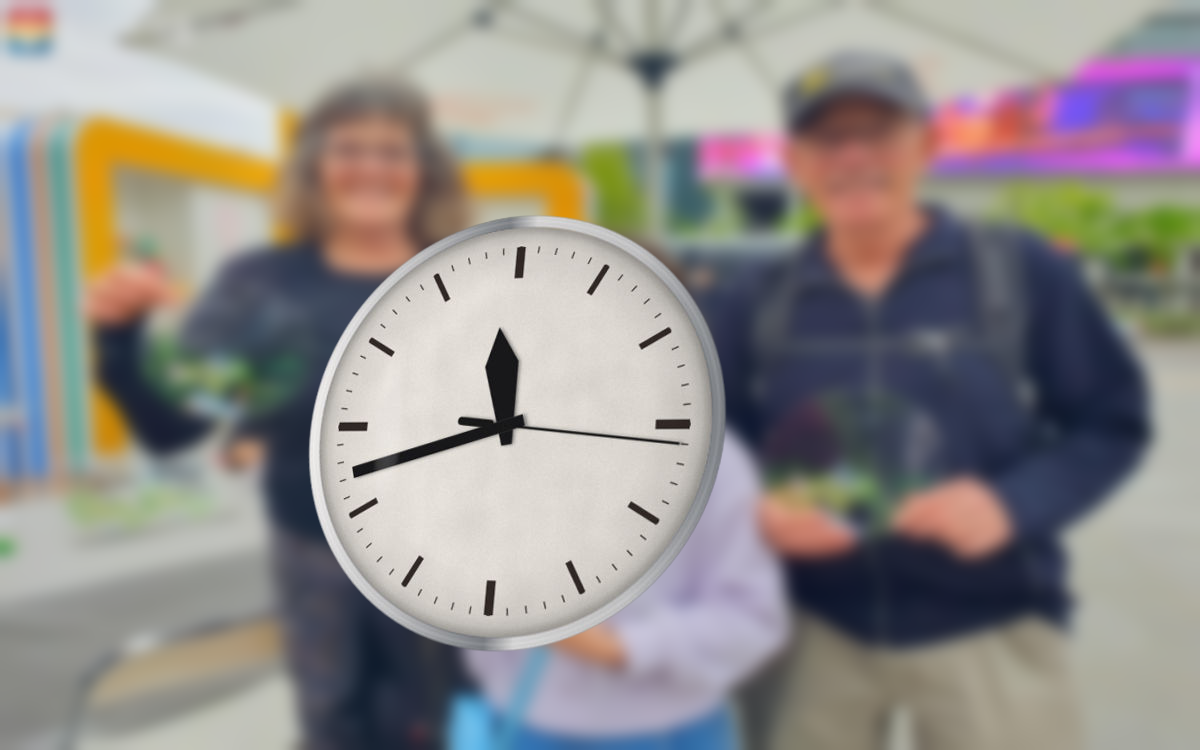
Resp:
11:42:16
